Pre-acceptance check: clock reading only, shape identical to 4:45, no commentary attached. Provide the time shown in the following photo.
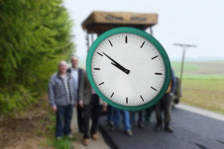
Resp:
9:51
